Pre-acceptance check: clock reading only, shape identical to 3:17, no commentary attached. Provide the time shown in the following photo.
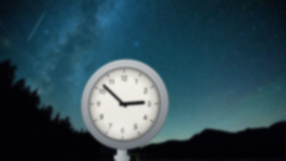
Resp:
2:52
